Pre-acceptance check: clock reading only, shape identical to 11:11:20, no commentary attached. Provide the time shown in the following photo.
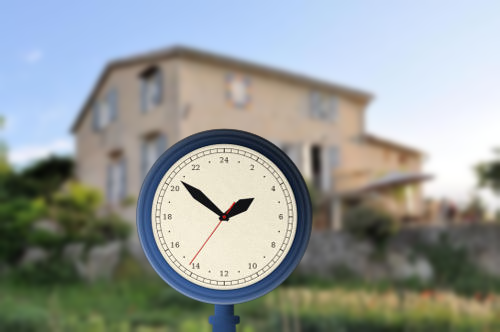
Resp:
3:51:36
